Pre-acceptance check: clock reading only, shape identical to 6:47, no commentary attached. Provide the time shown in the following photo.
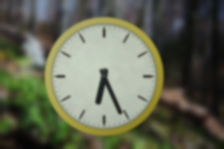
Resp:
6:26
